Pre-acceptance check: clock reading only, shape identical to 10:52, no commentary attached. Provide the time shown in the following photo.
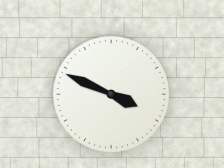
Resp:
3:49
